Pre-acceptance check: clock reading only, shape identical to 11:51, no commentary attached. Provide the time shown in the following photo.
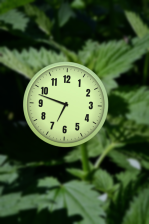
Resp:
6:48
